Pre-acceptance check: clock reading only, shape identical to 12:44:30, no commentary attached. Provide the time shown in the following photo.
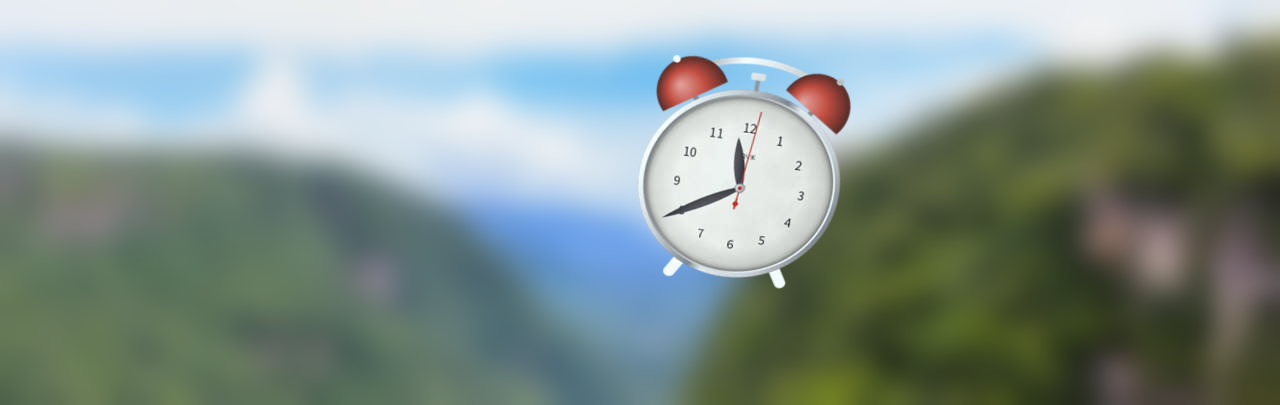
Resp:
11:40:01
